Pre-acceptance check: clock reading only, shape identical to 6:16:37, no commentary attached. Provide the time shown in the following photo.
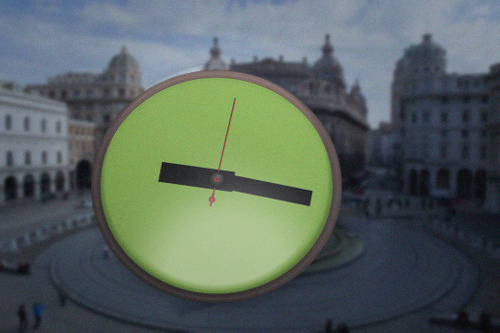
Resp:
9:17:02
